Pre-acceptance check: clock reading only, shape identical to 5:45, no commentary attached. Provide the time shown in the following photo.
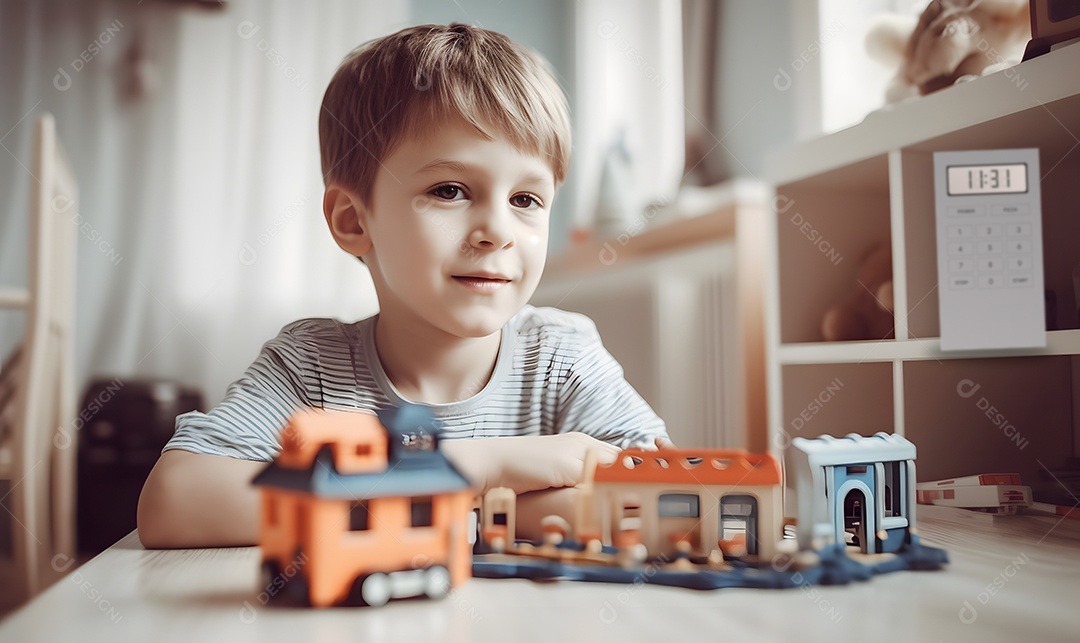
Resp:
11:31
